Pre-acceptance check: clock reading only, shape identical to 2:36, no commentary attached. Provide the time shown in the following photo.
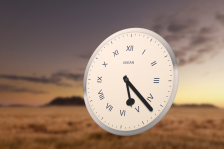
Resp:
5:22
